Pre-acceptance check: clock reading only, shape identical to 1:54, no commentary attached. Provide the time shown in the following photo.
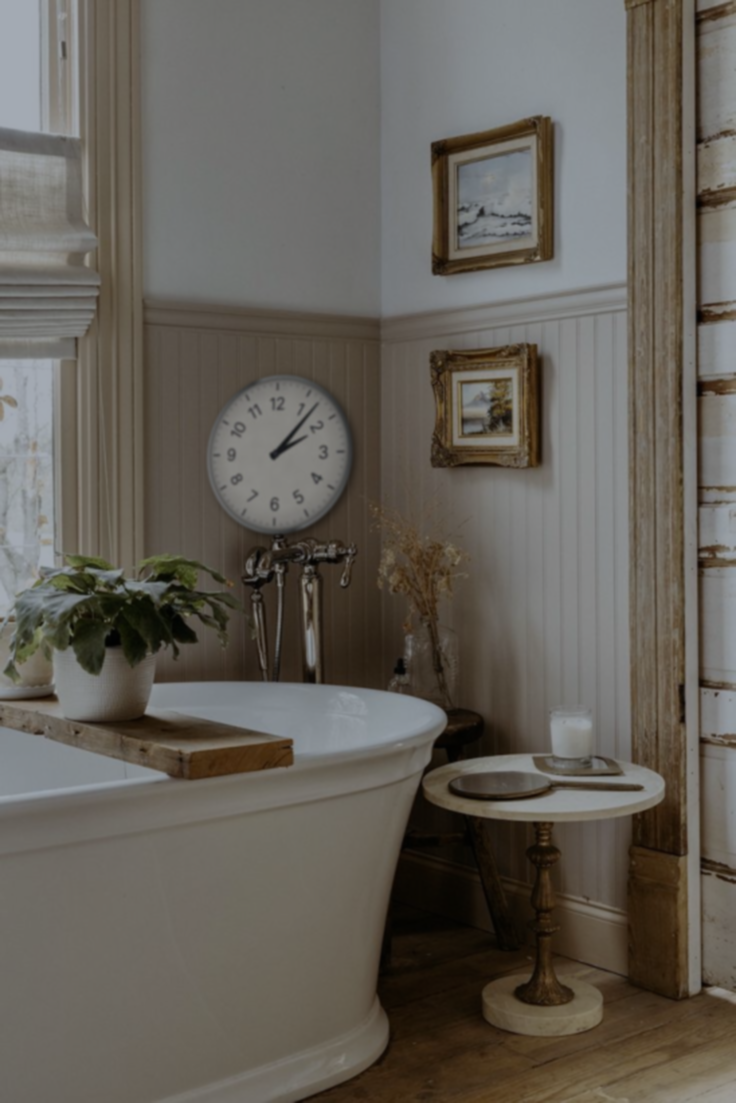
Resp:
2:07
